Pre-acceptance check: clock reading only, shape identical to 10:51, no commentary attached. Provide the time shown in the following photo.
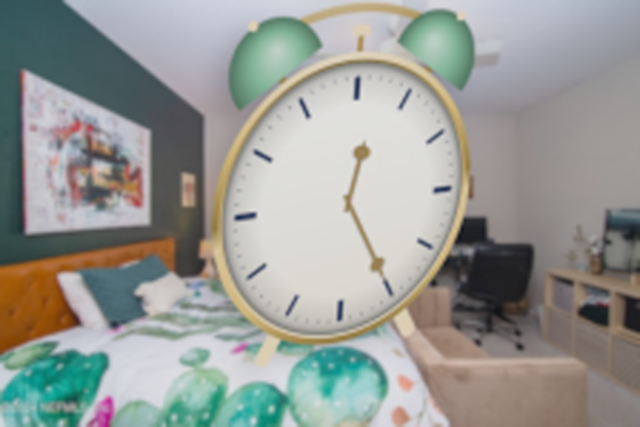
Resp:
12:25
